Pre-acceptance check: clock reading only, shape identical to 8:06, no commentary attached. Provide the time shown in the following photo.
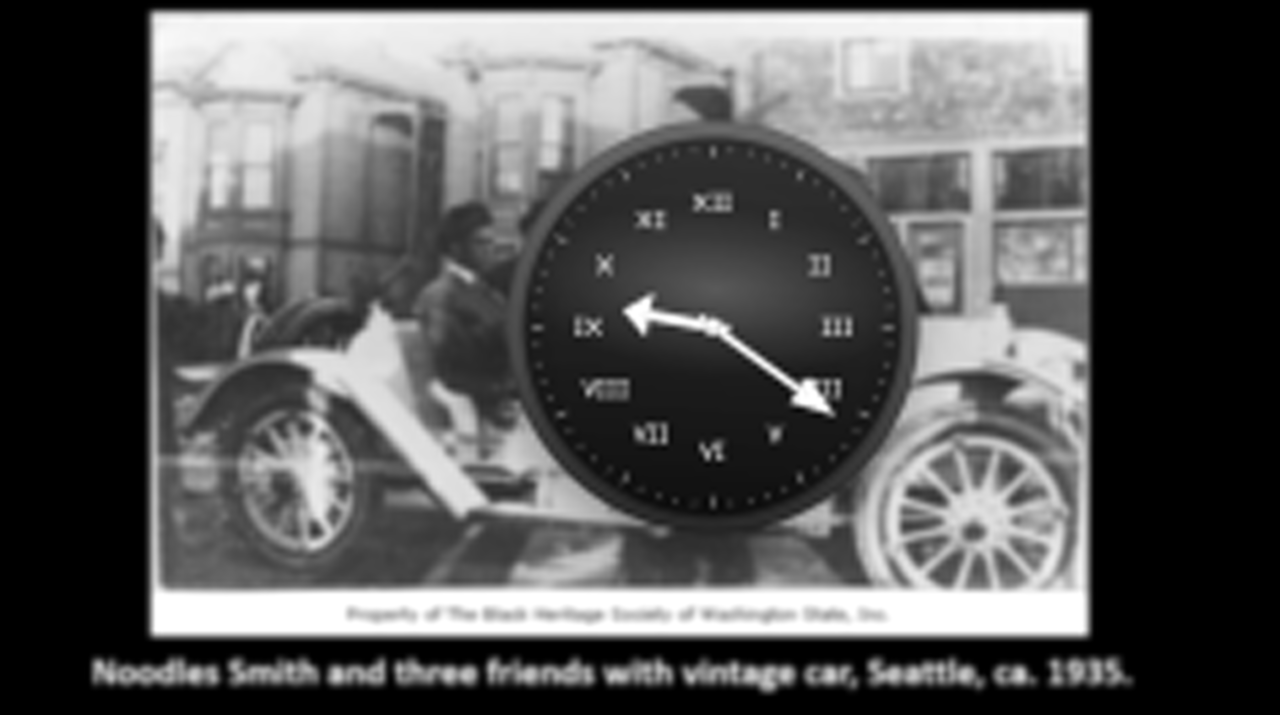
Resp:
9:21
